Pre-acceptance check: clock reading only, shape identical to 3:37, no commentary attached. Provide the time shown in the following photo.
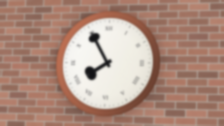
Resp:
7:55
